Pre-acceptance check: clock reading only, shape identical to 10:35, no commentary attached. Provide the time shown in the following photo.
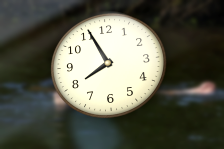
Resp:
7:56
